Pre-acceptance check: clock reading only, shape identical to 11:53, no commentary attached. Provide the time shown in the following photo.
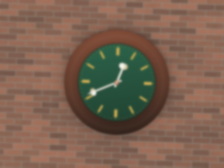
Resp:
12:41
